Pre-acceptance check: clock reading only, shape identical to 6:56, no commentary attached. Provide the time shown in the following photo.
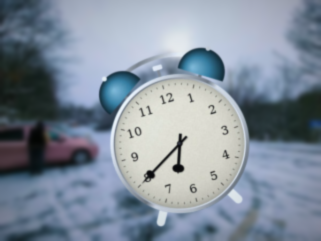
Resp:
6:40
